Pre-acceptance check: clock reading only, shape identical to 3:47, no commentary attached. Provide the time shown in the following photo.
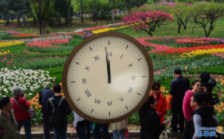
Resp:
11:59
